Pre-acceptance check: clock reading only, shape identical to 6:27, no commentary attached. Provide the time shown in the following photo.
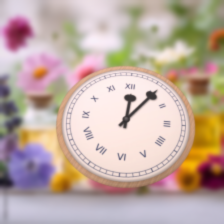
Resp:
12:06
